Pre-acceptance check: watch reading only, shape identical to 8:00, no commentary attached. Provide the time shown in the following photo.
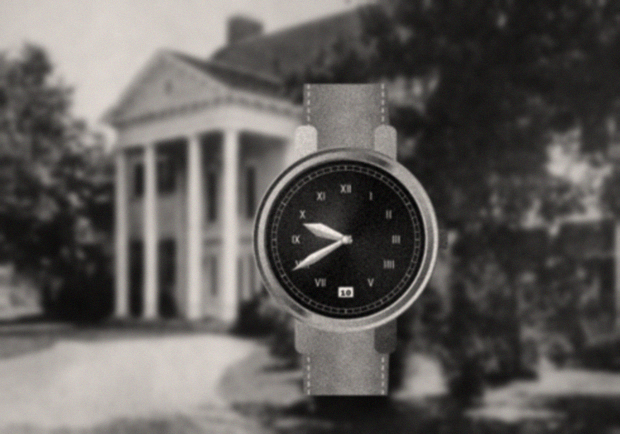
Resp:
9:40
